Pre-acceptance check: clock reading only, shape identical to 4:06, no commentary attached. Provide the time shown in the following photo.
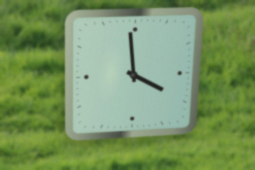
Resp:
3:59
